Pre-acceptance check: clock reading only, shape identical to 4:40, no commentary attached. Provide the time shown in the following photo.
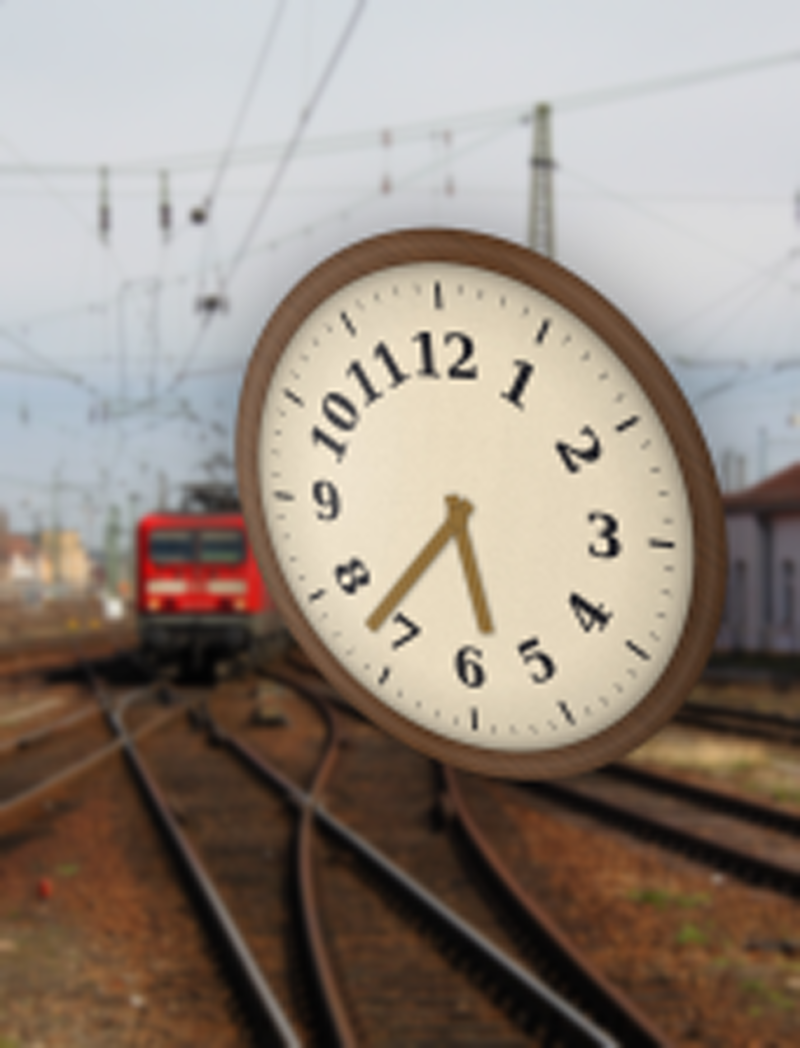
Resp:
5:37
